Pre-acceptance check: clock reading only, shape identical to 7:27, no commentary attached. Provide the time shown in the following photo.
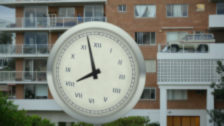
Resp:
7:57
